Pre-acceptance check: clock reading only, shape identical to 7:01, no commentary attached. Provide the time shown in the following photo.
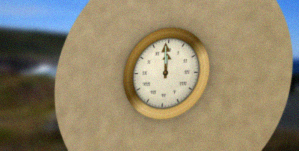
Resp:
11:59
